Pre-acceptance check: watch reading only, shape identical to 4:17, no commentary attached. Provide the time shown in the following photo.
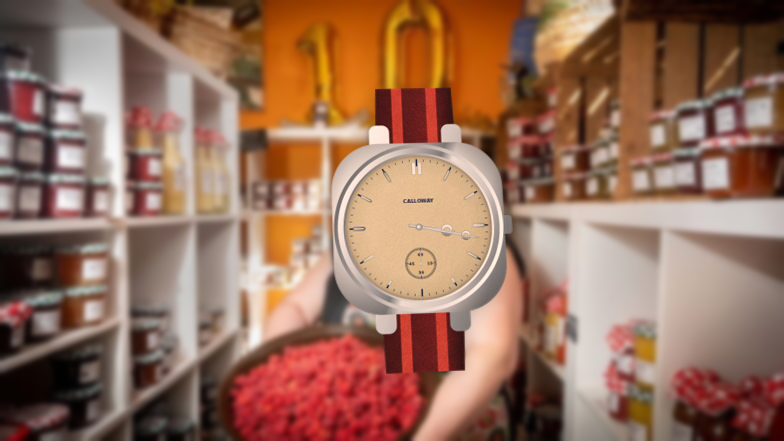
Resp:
3:17
